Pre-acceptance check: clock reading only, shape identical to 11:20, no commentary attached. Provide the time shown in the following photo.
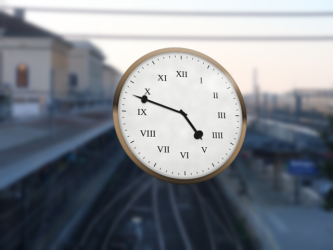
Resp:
4:48
